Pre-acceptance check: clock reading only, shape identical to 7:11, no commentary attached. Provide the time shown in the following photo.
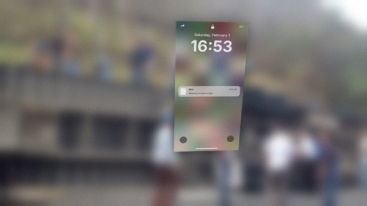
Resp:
16:53
